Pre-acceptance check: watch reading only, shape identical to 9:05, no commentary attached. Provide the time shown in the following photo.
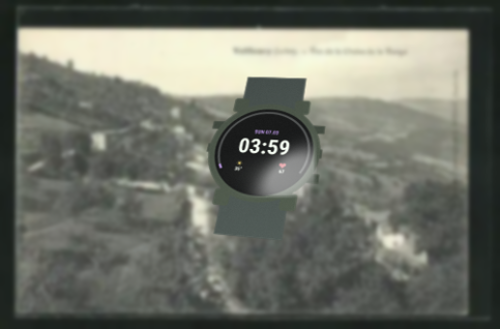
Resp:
3:59
